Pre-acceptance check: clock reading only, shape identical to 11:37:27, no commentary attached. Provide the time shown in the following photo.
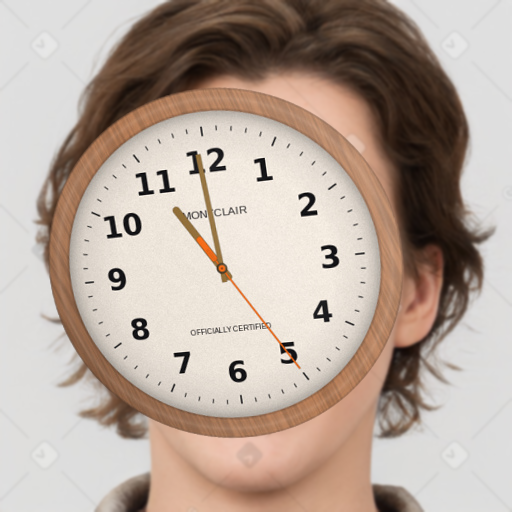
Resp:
10:59:25
